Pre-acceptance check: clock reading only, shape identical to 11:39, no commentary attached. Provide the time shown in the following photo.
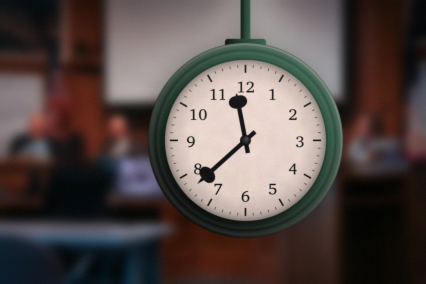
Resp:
11:38
